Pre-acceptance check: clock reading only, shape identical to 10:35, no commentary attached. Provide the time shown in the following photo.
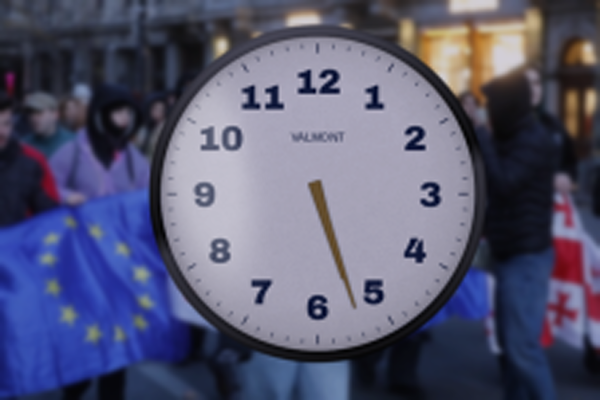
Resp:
5:27
